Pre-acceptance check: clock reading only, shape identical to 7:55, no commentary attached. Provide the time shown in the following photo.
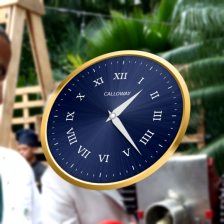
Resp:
1:23
